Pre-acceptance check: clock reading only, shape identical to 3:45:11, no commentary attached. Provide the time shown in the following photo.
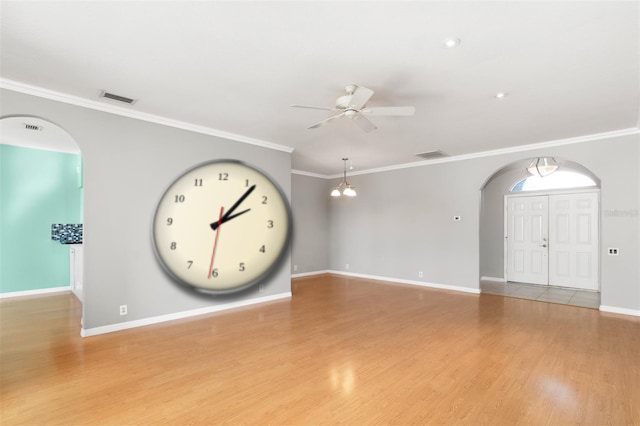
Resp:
2:06:31
